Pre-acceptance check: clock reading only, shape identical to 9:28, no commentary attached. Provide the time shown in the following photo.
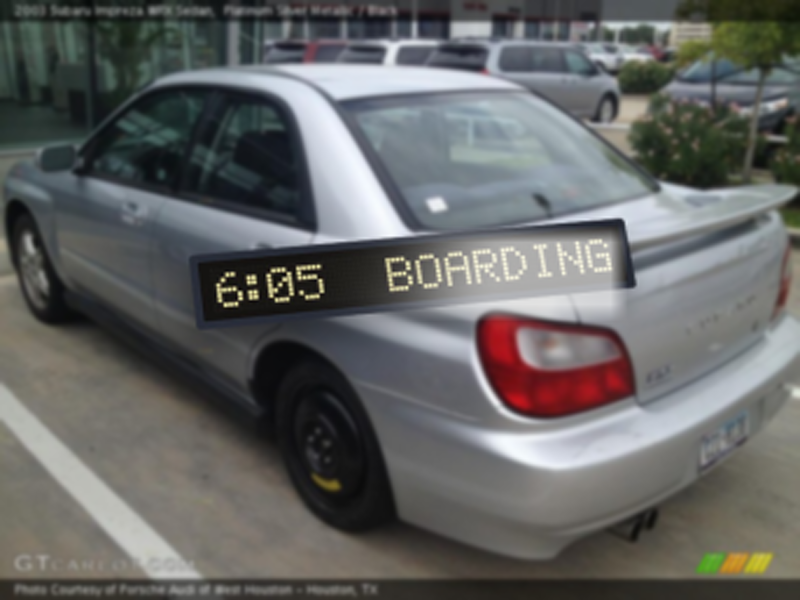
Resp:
6:05
